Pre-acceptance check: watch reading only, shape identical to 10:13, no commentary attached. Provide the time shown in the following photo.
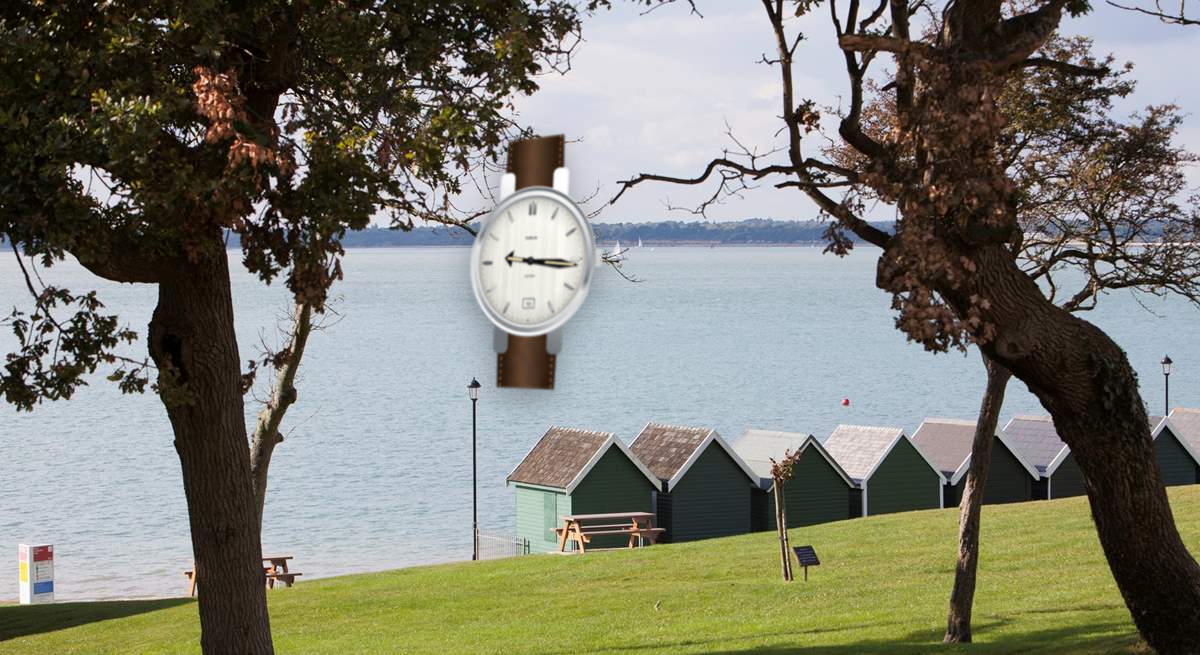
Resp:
9:16
